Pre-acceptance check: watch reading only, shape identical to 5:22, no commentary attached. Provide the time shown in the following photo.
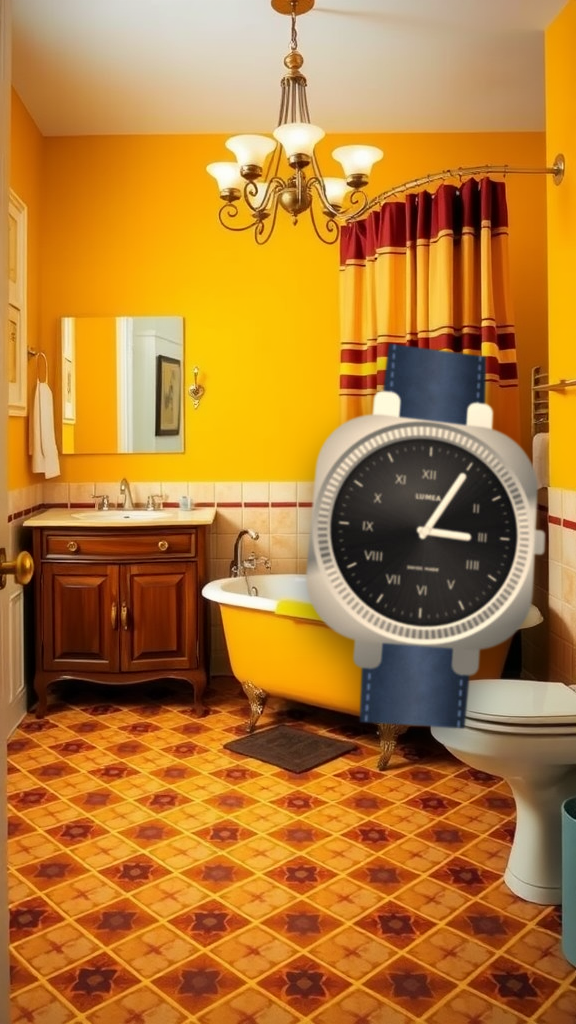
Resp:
3:05
